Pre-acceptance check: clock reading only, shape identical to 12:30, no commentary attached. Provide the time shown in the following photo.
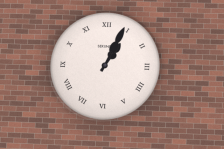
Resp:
1:04
